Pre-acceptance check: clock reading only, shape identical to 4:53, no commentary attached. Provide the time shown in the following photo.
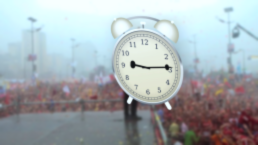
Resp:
9:14
